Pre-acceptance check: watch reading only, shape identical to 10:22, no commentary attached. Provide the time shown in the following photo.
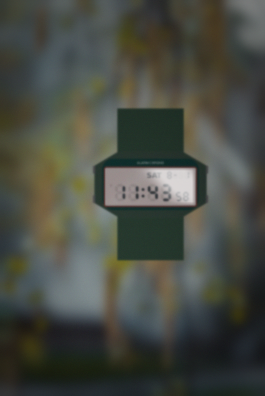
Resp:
11:43
